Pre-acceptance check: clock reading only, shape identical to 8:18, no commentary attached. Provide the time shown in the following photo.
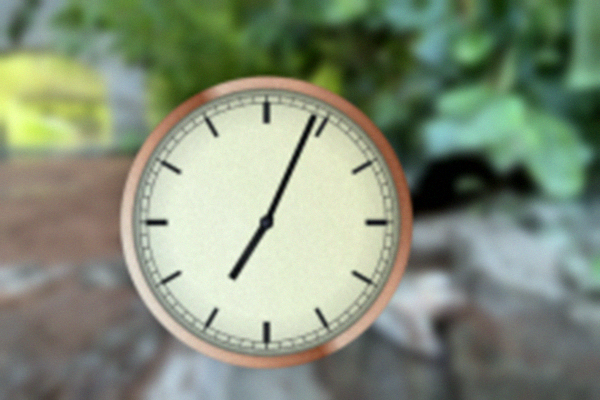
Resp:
7:04
